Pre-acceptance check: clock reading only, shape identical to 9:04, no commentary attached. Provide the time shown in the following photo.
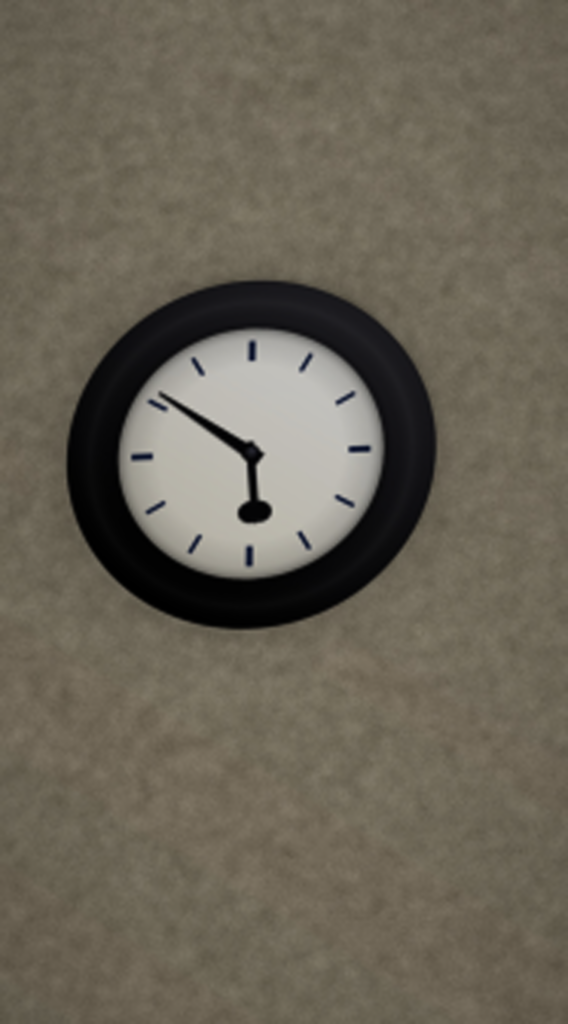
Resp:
5:51
